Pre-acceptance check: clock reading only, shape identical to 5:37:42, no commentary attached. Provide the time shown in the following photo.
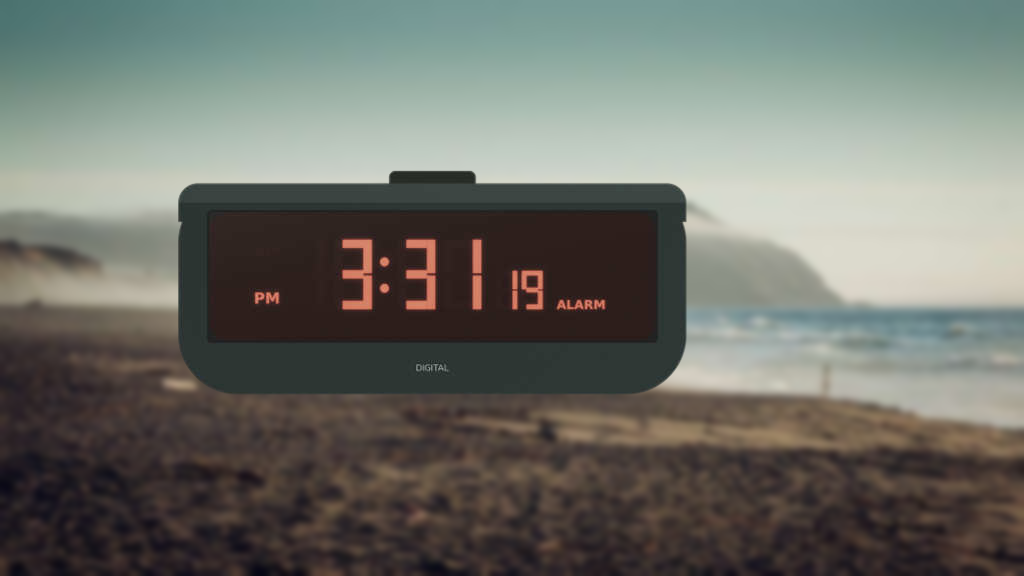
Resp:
3:31:19
